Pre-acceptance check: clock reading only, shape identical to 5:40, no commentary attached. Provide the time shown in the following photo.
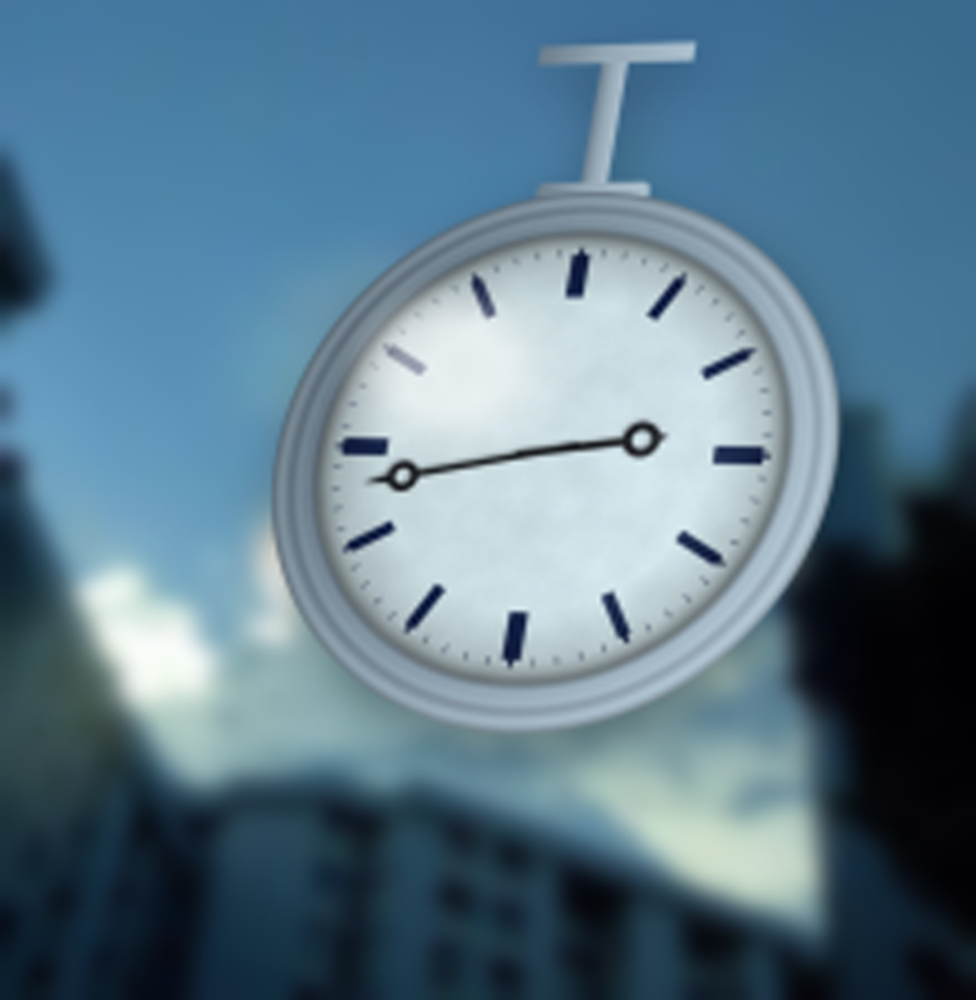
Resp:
2:43
